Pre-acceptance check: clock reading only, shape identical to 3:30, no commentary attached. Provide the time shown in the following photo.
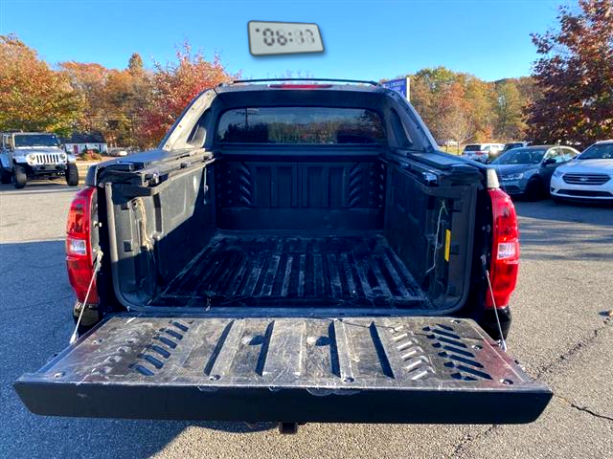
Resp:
6:17
